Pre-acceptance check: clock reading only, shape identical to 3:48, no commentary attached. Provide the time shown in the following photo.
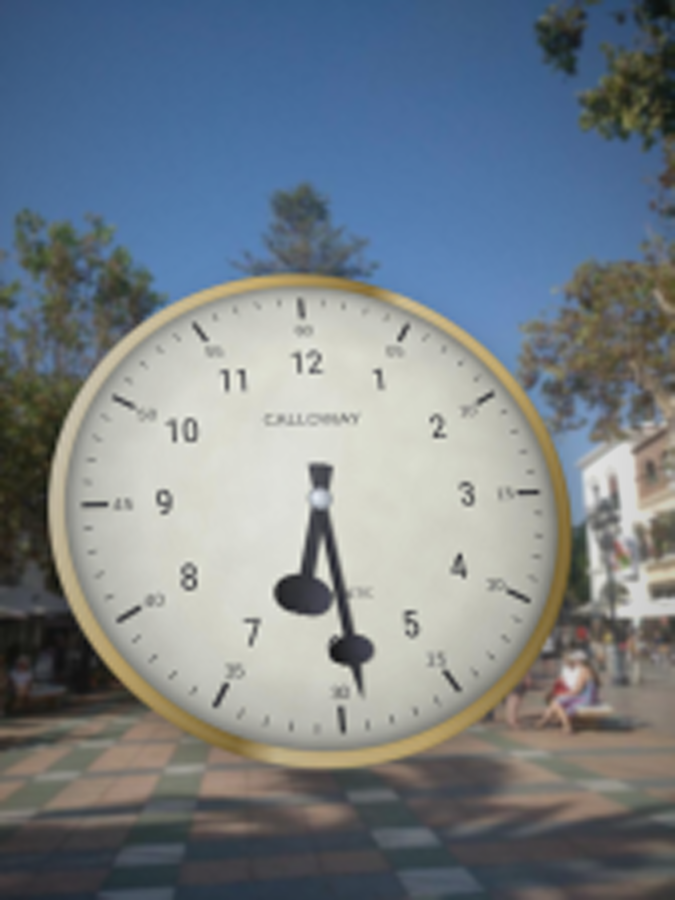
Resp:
6:29
